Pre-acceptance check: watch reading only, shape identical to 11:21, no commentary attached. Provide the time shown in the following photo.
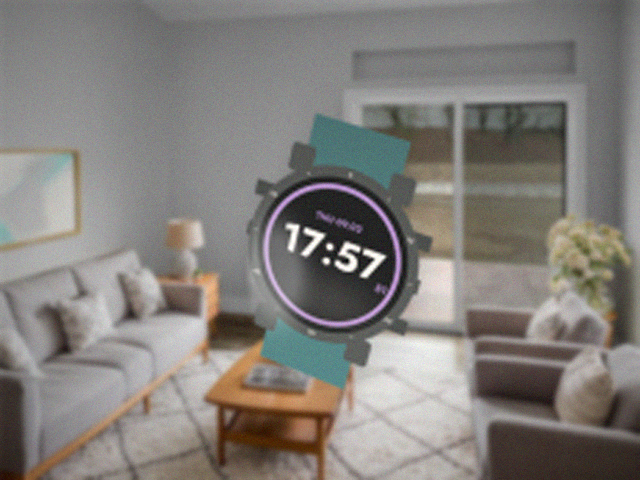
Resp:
17:57
